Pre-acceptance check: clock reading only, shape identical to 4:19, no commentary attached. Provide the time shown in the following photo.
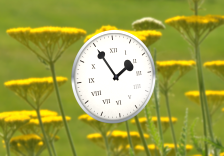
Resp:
1:55
